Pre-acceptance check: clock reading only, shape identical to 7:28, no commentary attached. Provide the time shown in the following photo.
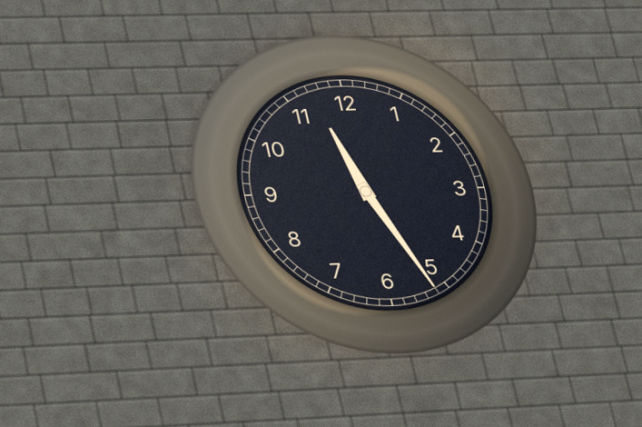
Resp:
11:26
